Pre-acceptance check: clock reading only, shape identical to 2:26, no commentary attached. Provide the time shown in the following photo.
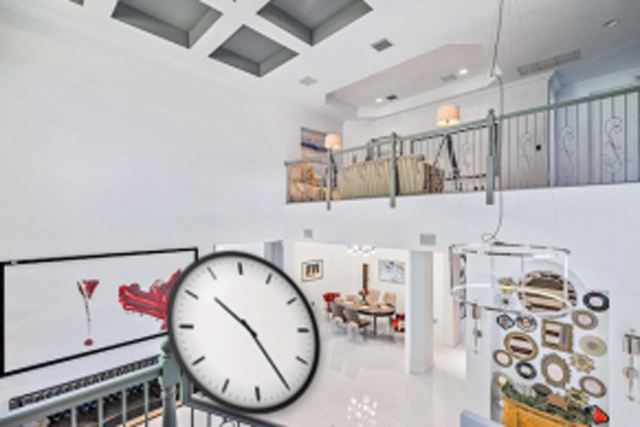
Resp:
10:25
